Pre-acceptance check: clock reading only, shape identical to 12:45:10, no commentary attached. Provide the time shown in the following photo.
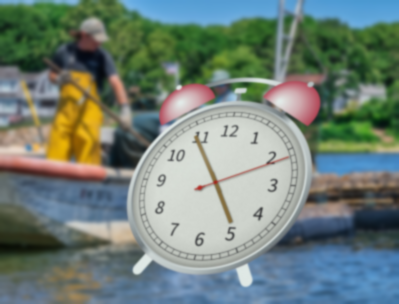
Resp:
4:54:11
